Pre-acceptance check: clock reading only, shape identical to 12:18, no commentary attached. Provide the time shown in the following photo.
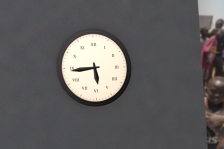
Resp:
5:44
